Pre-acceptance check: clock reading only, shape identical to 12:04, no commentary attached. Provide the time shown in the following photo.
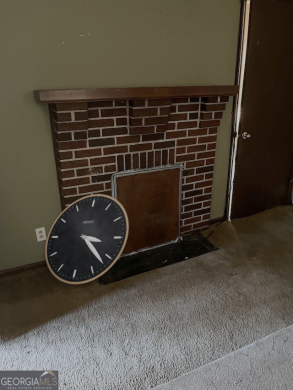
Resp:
3:22
